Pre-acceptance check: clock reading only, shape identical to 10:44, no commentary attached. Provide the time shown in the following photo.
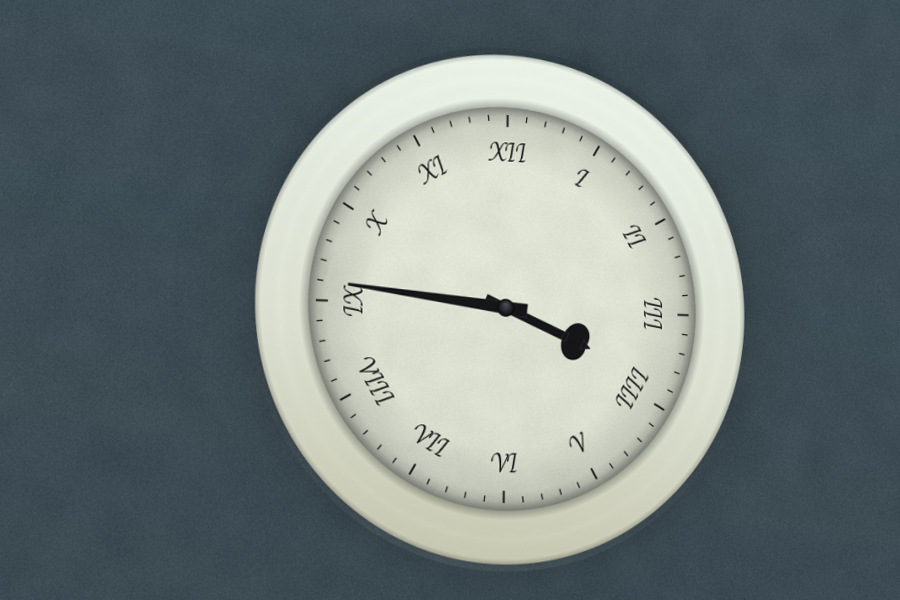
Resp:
3:46
